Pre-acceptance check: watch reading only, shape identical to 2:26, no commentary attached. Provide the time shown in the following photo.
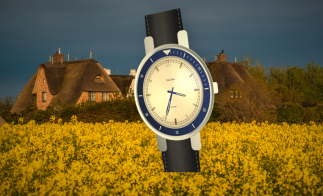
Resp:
3:34
